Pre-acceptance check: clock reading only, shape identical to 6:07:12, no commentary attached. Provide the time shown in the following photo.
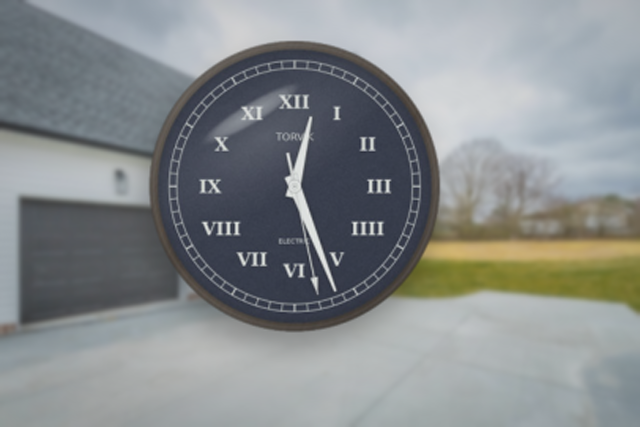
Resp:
12:26:28
